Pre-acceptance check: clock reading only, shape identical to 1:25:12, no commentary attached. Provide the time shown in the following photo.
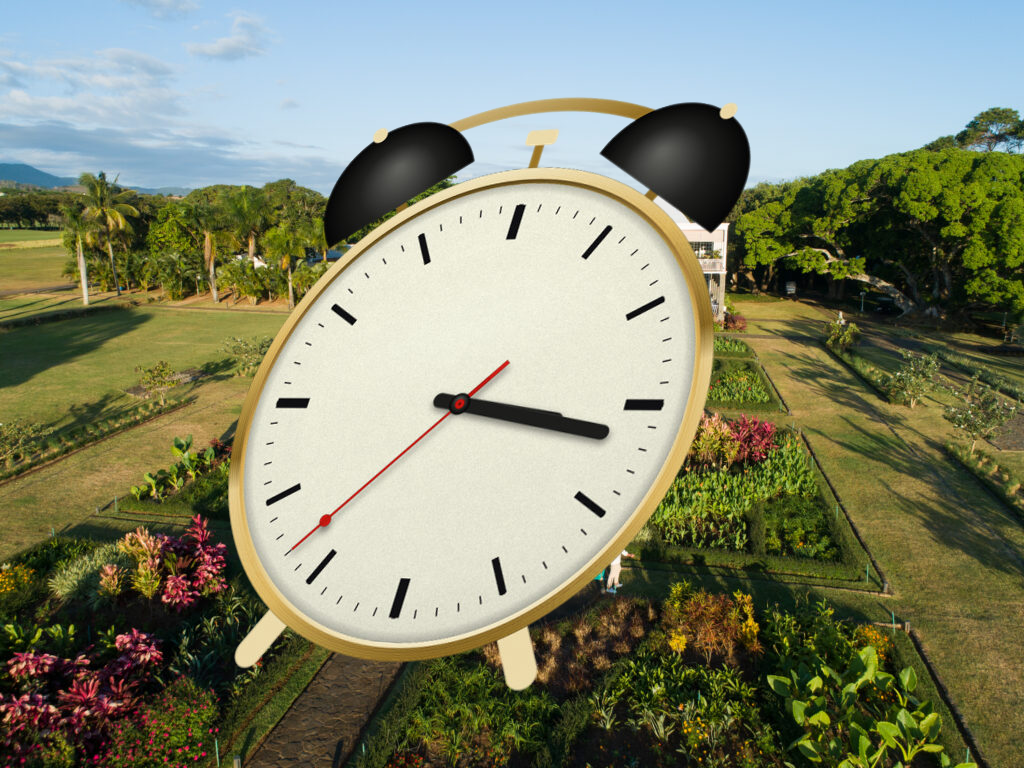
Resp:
3:16:37
